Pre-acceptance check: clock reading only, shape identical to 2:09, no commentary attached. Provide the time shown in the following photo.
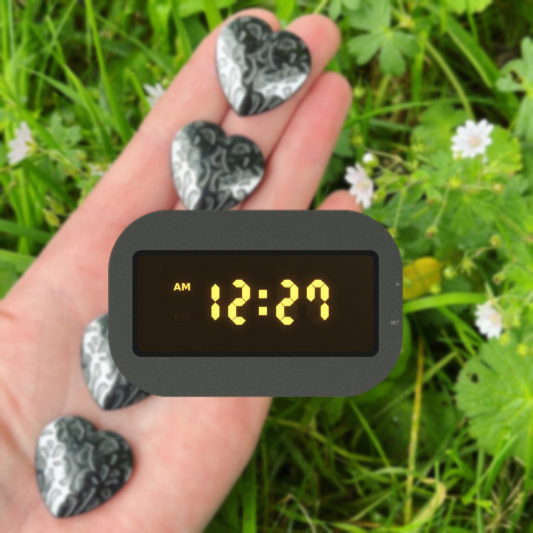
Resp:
12:27
